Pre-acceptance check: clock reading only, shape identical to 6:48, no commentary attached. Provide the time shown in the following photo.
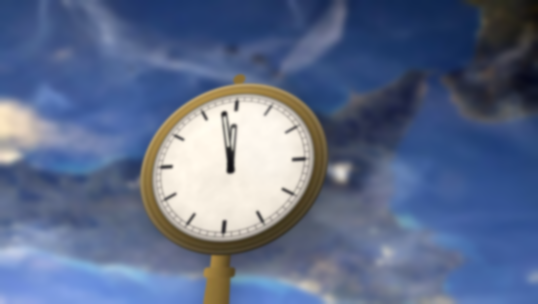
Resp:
11:58
